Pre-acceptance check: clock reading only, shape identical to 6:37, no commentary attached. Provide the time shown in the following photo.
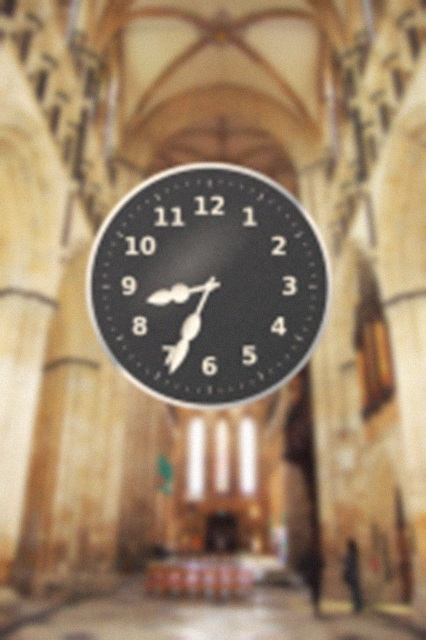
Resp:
8:34
